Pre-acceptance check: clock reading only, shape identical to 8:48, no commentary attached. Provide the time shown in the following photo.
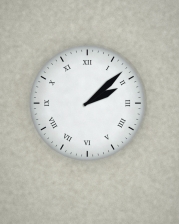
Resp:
2:08
